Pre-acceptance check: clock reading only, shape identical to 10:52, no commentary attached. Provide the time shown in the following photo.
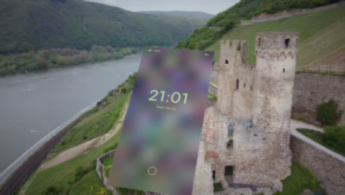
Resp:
21:01
